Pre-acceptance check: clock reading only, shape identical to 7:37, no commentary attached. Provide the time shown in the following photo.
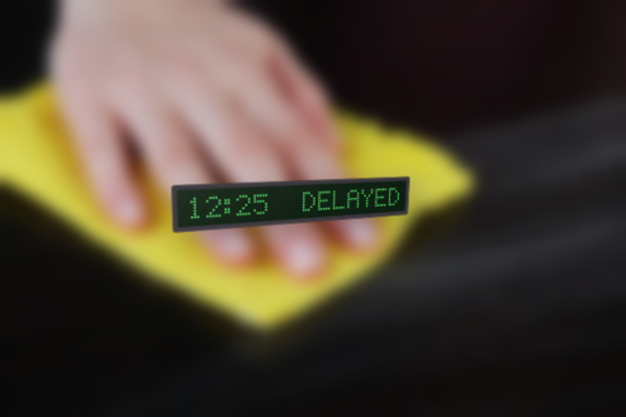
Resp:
12:25
